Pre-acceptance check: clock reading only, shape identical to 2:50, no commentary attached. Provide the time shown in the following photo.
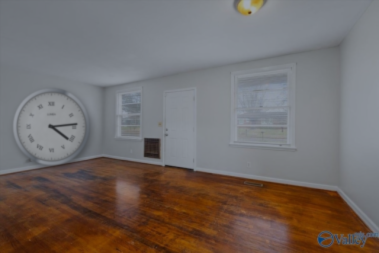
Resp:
4:14
